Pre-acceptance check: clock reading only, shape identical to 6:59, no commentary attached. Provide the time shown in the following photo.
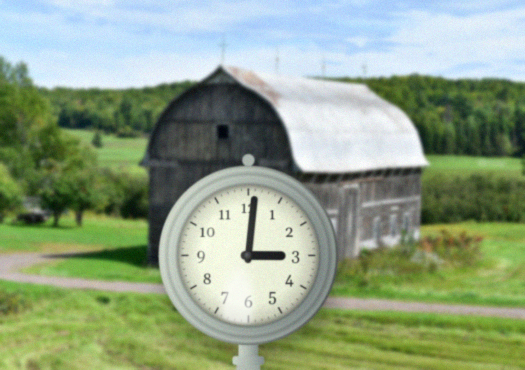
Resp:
3:01
